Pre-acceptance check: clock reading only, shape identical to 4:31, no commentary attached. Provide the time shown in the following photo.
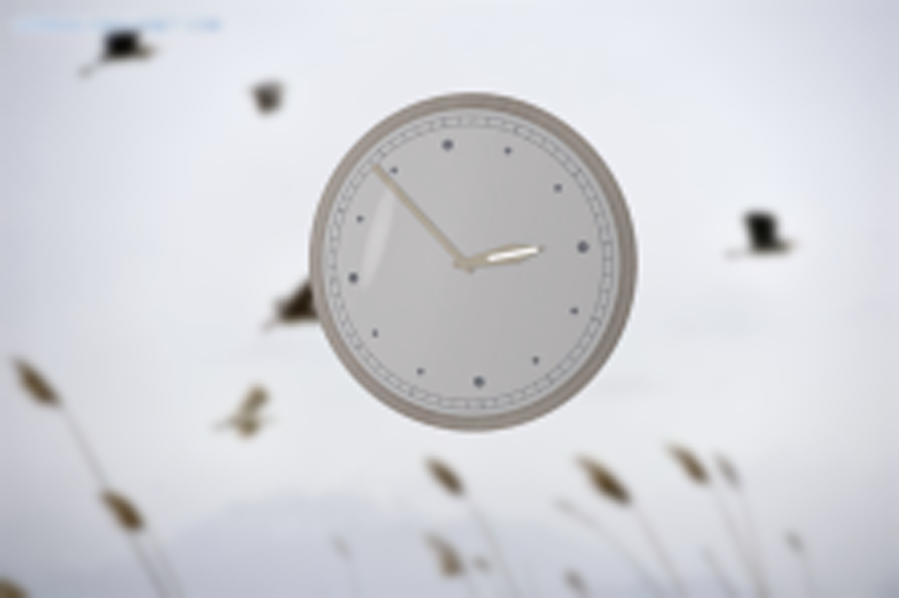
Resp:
2:54
